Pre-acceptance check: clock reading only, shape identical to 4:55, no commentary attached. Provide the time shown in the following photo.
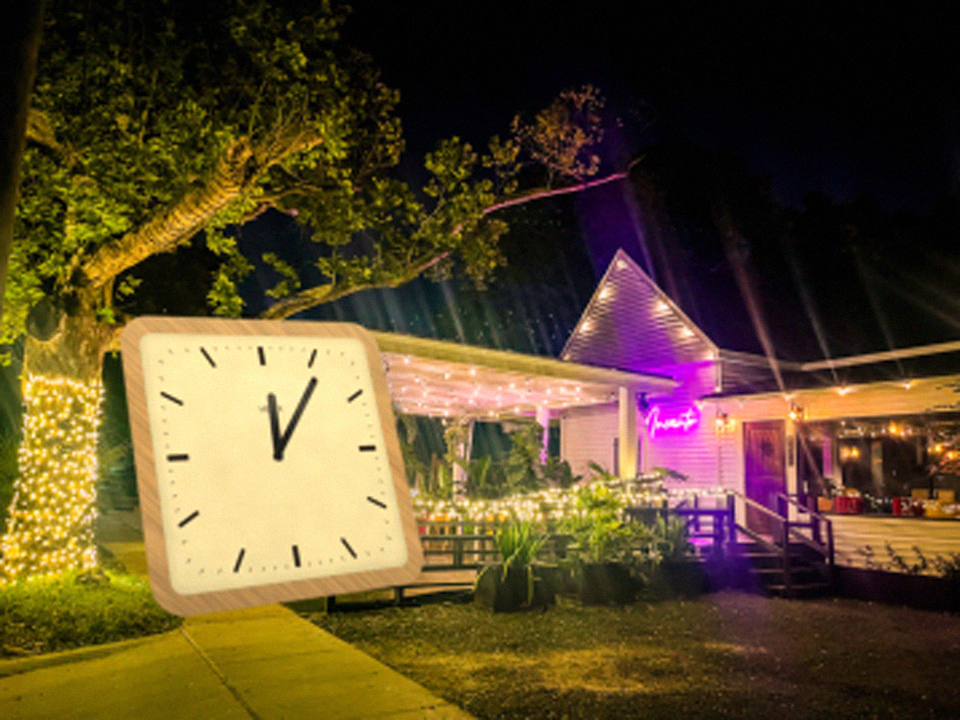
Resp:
12:06
